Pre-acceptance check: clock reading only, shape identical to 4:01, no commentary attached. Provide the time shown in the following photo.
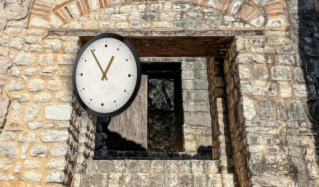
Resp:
12:54
